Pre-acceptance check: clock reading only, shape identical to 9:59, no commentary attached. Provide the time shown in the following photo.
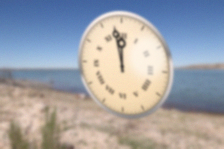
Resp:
11:58
